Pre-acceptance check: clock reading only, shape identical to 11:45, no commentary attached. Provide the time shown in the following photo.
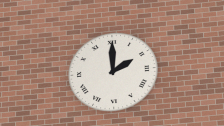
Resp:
2:00
